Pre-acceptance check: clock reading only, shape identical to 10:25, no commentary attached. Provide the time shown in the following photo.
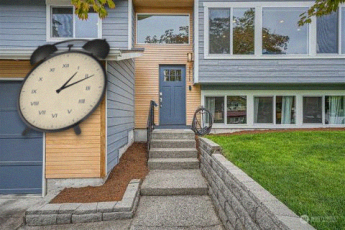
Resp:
1:11
